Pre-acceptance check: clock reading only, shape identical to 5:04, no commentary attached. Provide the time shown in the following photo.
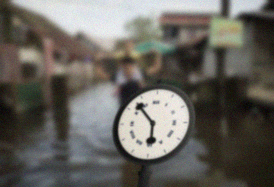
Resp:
5:53
